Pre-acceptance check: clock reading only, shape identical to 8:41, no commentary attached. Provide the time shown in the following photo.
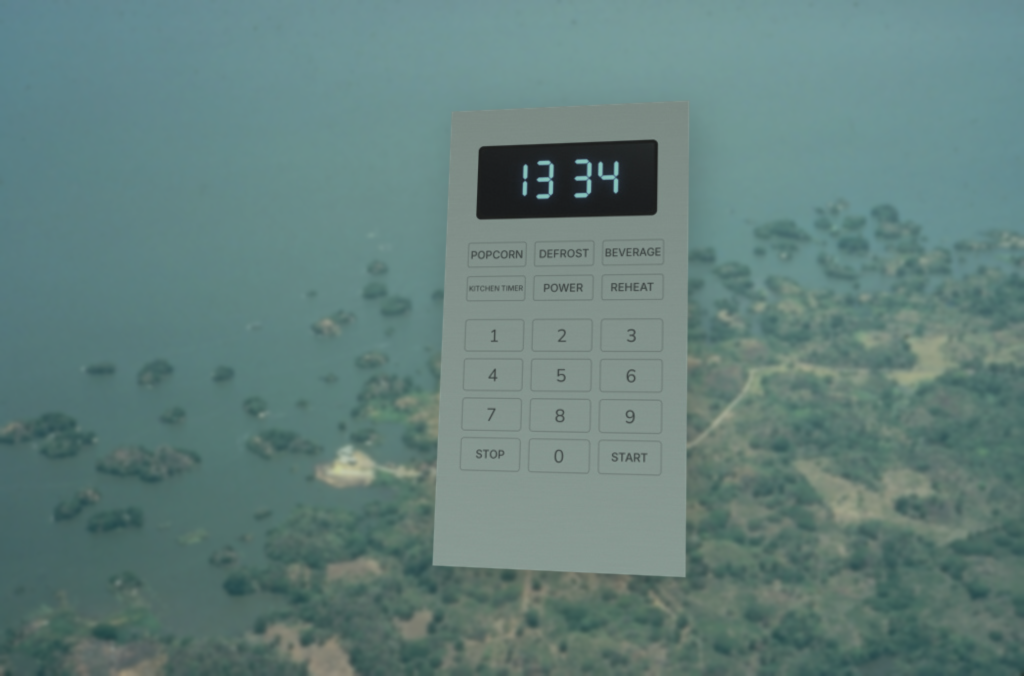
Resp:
13:34
